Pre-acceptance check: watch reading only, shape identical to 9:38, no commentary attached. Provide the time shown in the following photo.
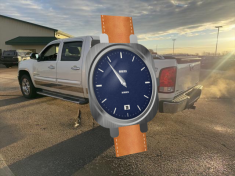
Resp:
10:54
